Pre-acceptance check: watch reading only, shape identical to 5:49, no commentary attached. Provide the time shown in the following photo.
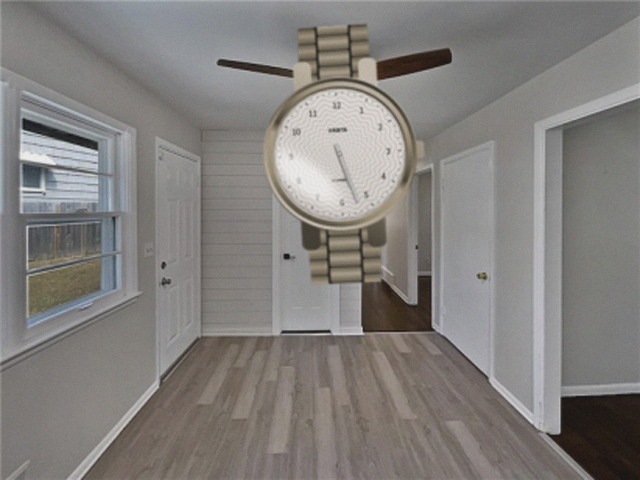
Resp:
5:27
